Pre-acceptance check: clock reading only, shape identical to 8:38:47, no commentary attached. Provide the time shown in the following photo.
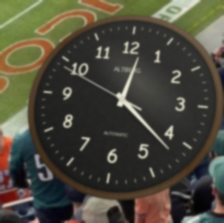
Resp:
12:21:49
